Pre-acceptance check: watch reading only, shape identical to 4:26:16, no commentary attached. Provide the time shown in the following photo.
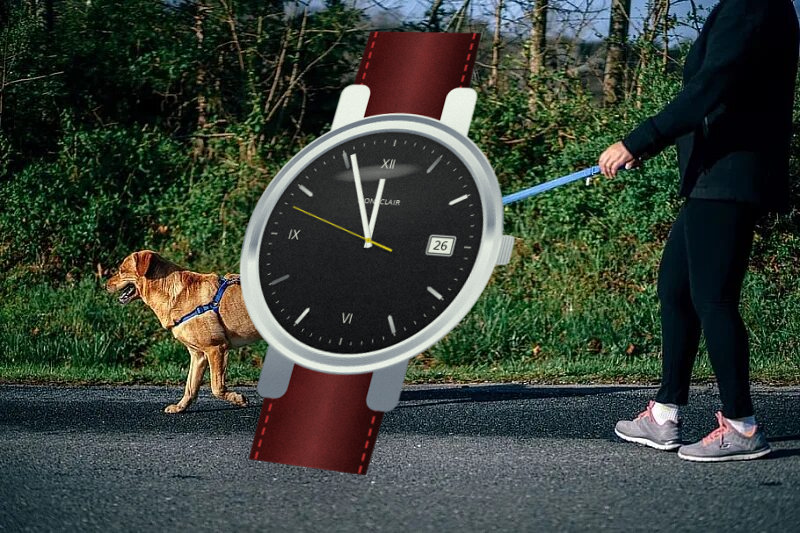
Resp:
11:55:48
